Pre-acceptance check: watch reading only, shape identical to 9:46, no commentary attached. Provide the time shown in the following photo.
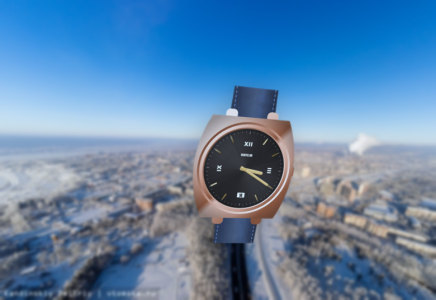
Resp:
3:20
